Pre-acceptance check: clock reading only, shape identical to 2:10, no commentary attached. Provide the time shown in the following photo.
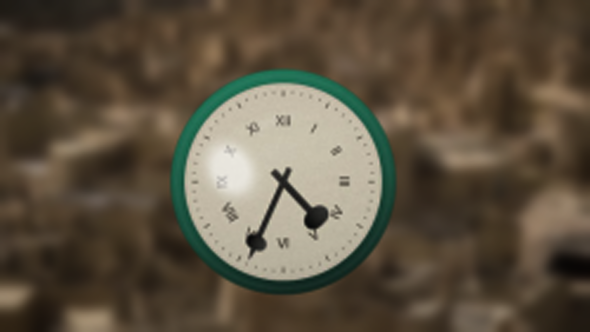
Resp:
4:34
